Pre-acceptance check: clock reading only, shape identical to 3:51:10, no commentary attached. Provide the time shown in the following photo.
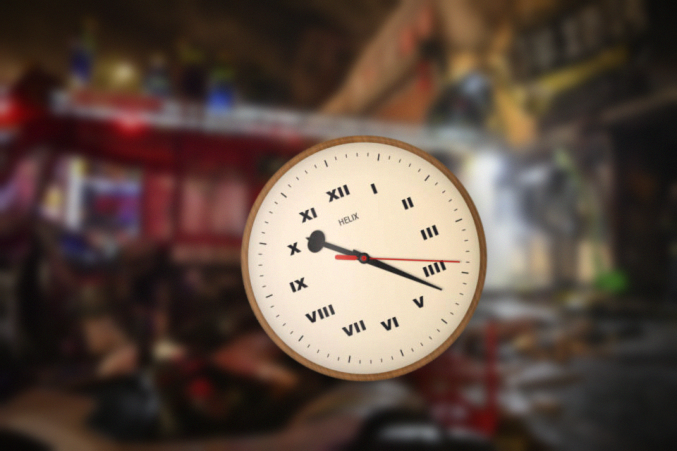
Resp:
10:22:19
